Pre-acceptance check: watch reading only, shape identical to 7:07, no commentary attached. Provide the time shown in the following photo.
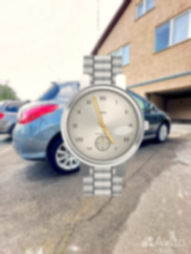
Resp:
4:57
